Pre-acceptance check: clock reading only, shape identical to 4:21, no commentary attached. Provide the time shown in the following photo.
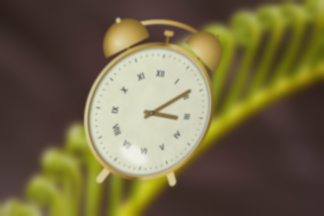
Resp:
3:09
